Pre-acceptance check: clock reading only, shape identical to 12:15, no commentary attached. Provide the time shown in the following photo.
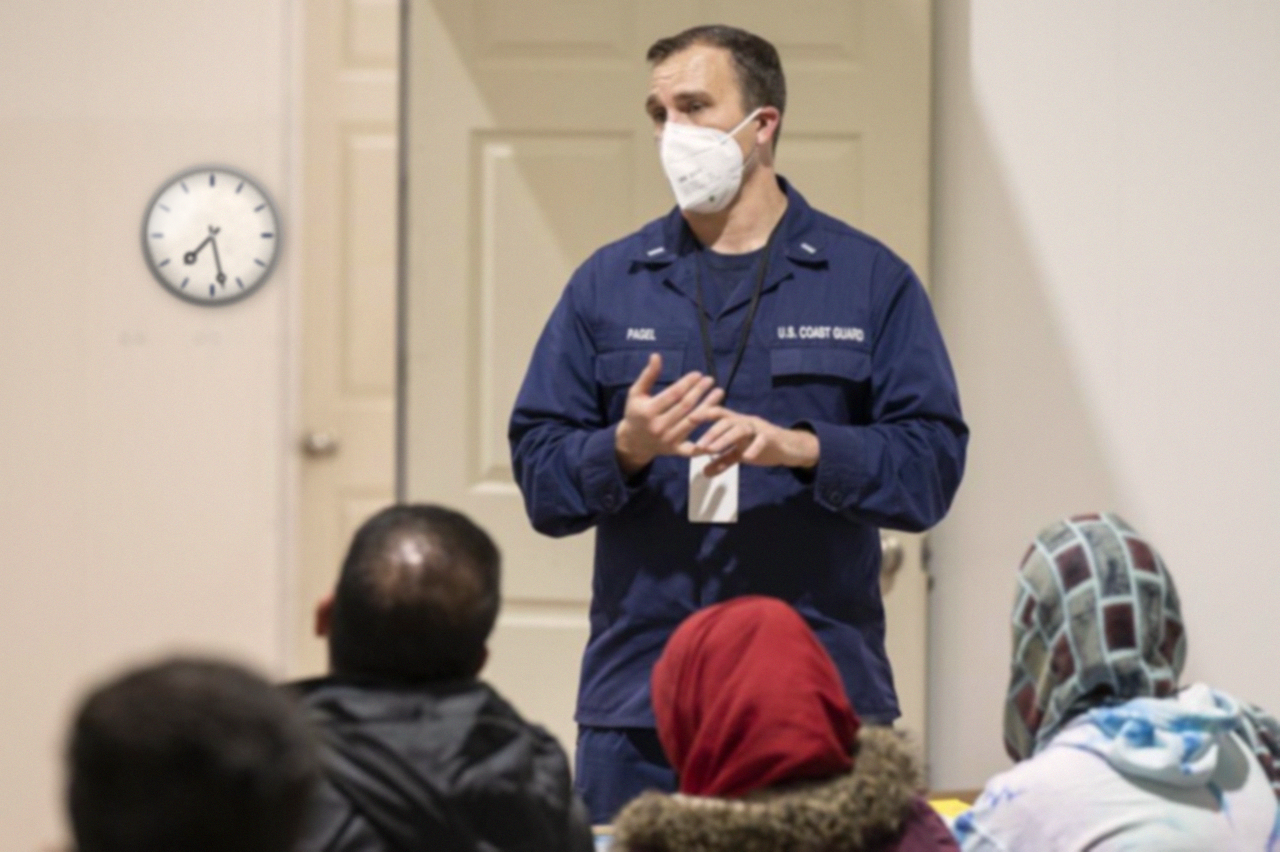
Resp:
7:28
